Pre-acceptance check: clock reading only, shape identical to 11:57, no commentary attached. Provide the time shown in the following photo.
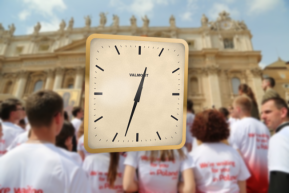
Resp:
12:33
